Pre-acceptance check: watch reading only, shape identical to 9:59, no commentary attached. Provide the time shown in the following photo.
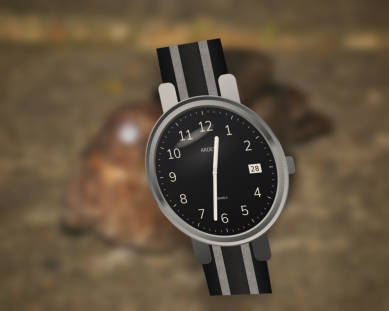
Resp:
12:32
